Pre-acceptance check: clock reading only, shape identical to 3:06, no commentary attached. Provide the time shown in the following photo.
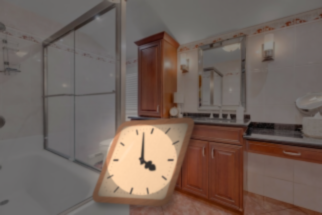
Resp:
3:57
